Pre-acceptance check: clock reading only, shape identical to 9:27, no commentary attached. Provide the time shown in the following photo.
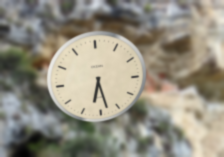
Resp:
6:28
